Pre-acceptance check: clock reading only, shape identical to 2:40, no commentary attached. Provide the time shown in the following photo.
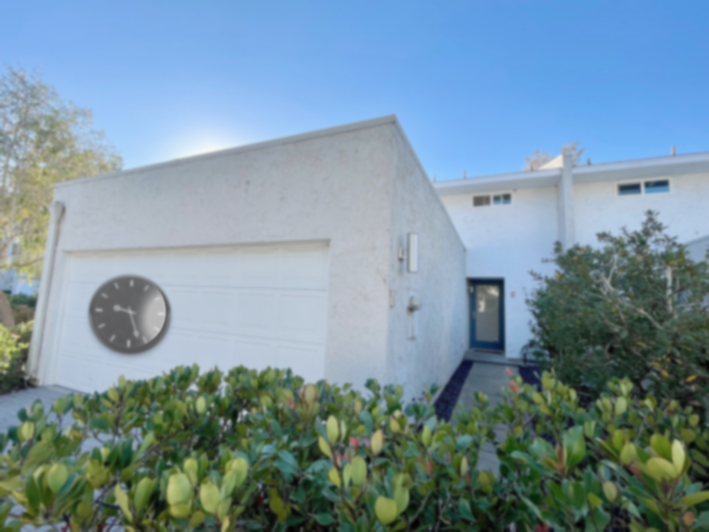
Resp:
9:27
